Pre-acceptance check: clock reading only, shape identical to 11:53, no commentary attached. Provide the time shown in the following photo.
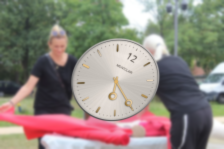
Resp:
5:20
